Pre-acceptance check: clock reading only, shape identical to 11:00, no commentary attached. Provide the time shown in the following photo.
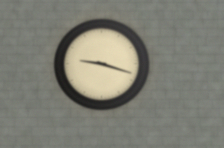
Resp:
9:18
